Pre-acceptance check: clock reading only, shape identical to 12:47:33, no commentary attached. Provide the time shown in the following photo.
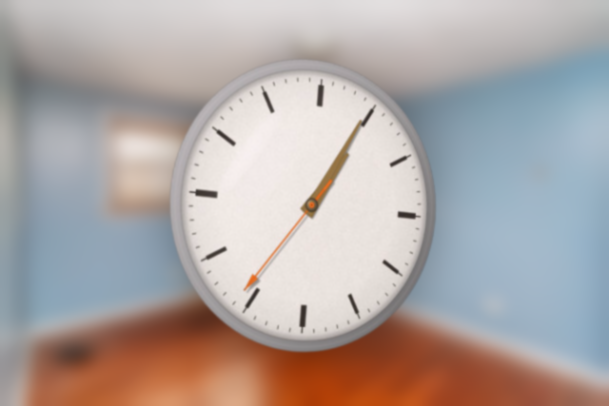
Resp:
1:04:36
